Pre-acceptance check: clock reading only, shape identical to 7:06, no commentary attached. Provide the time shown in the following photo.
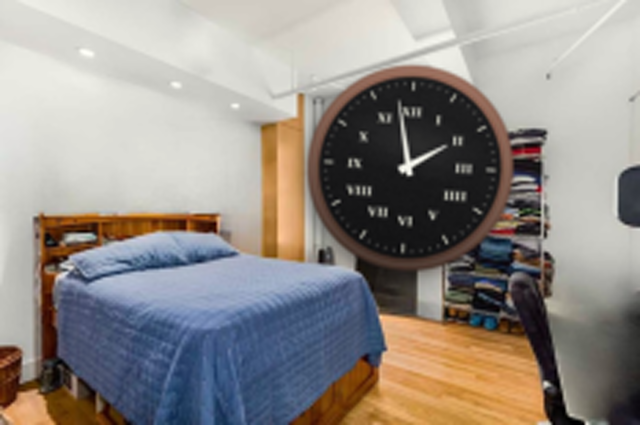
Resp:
1:58
